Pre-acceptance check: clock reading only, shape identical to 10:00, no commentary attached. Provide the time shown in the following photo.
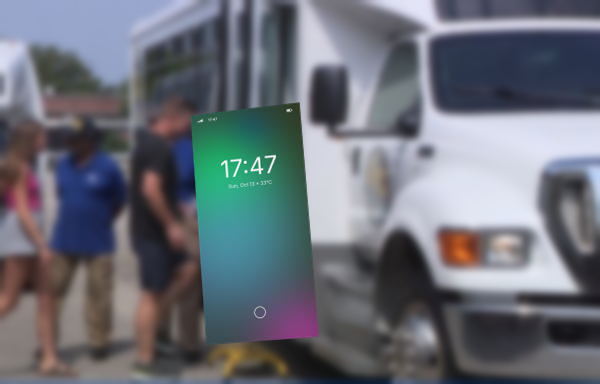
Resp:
17:47
